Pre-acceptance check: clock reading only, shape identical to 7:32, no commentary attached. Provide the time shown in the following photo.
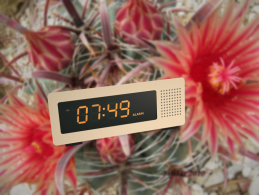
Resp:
7:49
